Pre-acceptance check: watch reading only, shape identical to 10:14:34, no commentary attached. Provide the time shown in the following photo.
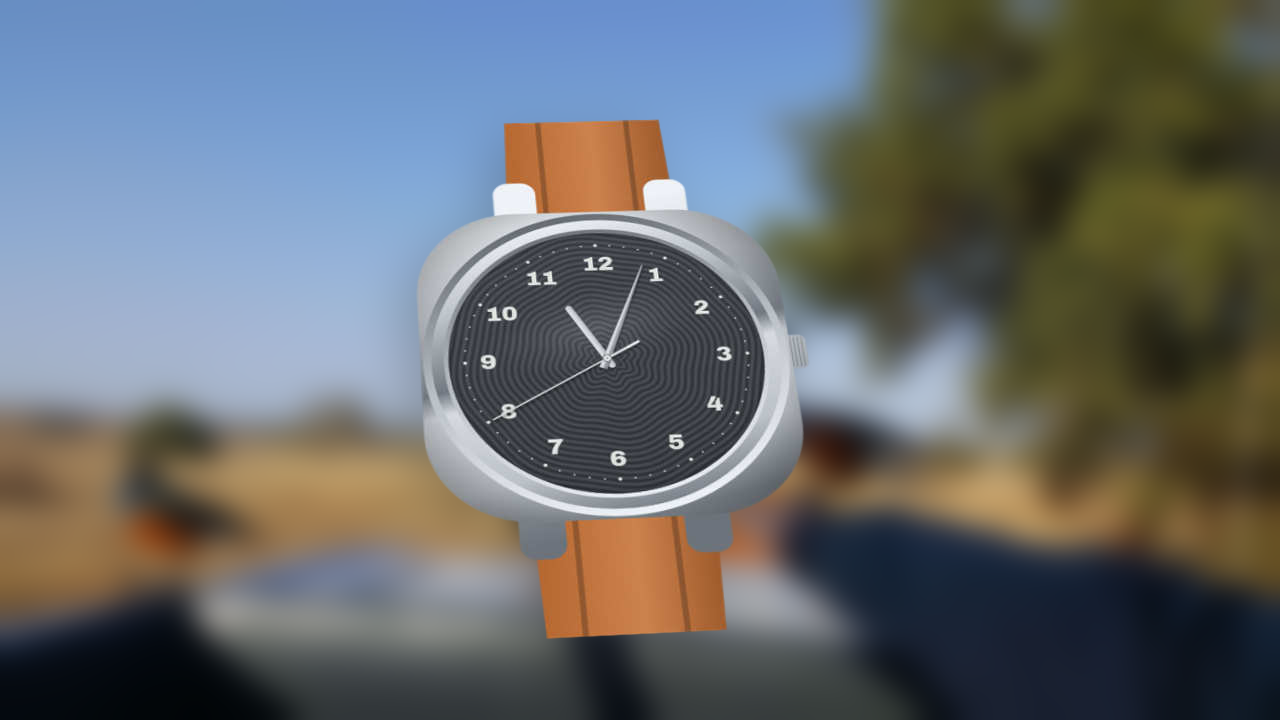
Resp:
11:03:40
